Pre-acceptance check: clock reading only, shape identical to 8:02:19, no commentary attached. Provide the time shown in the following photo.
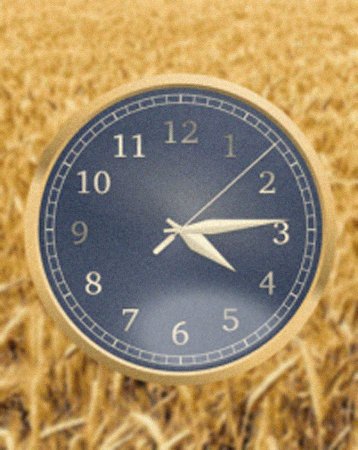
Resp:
4:14:08
